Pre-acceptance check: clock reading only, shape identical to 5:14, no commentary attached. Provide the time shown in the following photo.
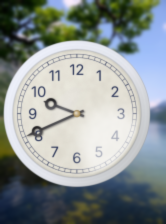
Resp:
9:41
